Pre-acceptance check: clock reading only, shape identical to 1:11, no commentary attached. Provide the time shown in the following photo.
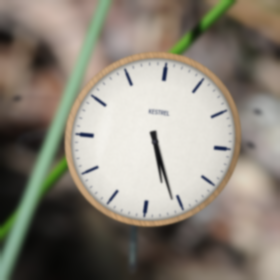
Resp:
5:26
